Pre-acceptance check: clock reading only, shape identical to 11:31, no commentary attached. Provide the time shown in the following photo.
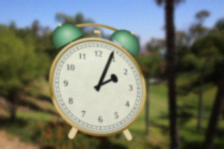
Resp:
2:04
